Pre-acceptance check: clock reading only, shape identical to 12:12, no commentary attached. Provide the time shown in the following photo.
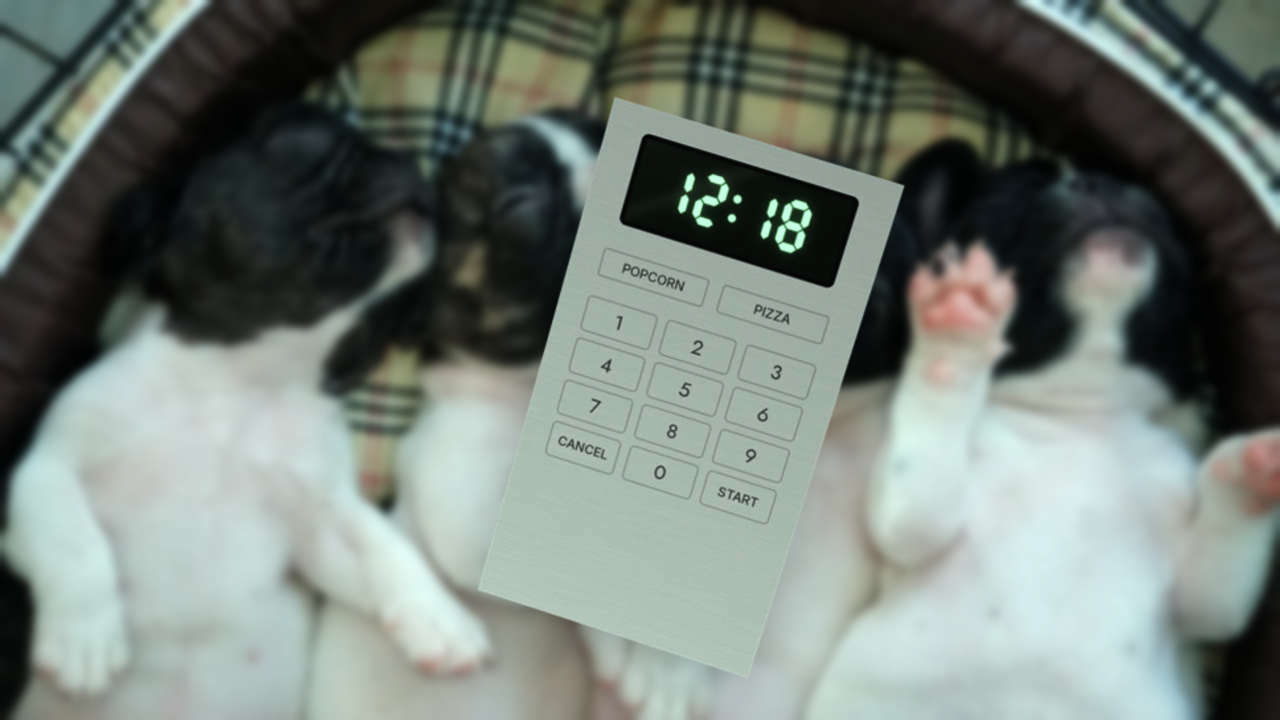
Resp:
12:18
